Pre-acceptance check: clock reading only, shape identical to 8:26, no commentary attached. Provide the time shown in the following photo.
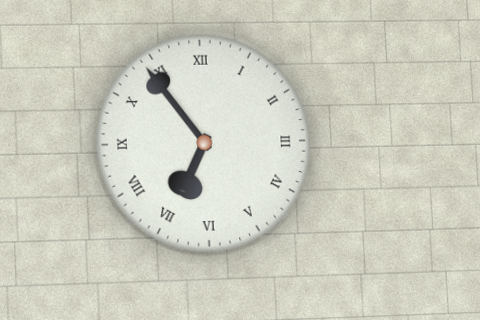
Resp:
6:54
